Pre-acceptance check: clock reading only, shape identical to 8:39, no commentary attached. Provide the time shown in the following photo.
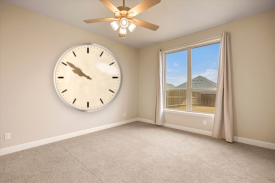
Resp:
9:51
